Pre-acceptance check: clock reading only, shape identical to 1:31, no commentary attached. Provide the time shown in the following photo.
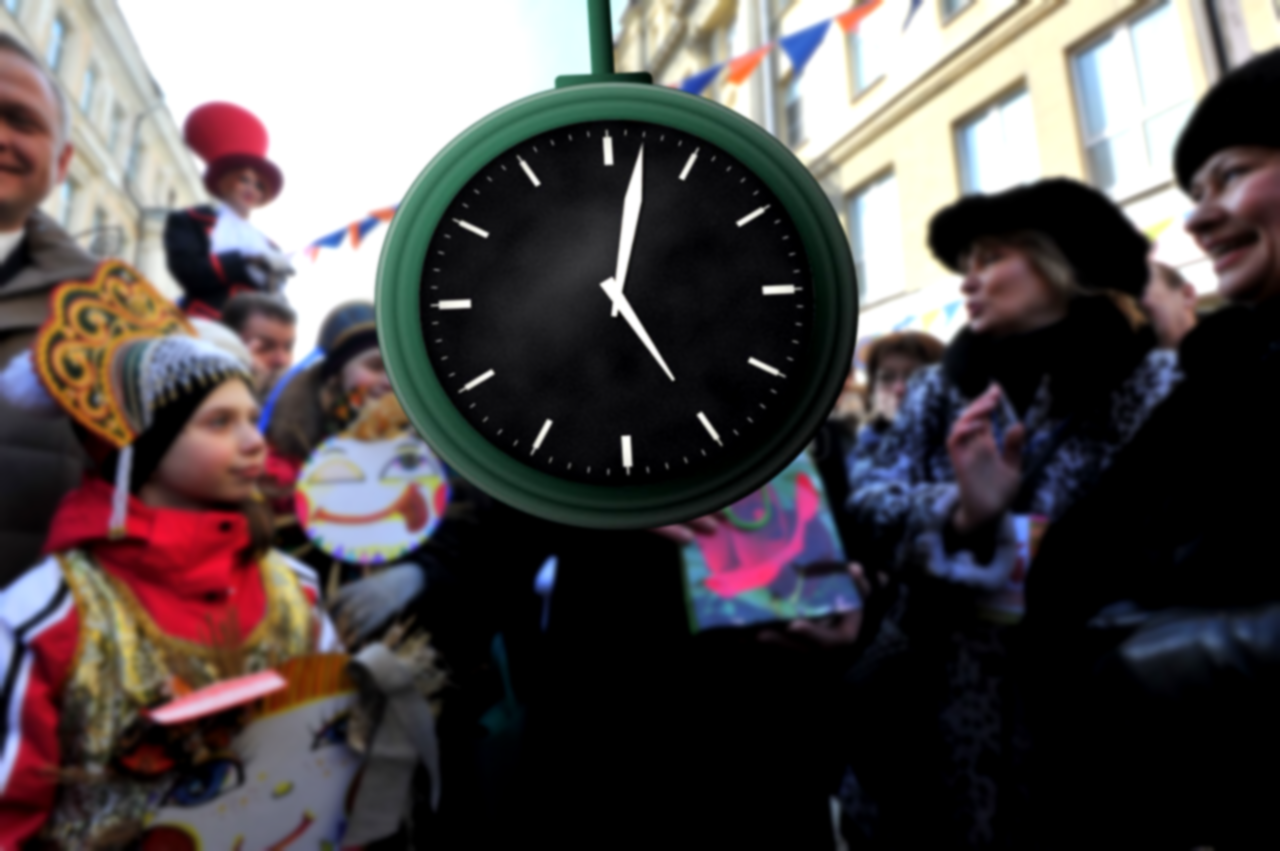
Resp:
5:02
